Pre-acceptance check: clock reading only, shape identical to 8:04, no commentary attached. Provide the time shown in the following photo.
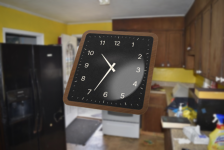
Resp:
10:34
